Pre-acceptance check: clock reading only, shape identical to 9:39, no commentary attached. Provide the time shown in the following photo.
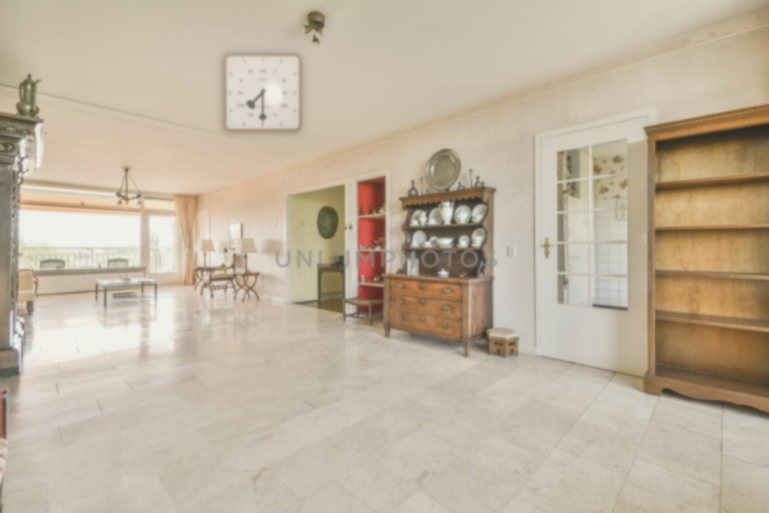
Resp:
7:30
